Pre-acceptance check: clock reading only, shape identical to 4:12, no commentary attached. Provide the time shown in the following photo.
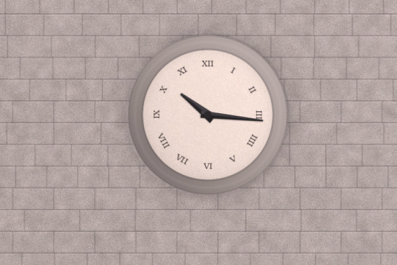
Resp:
10:16
